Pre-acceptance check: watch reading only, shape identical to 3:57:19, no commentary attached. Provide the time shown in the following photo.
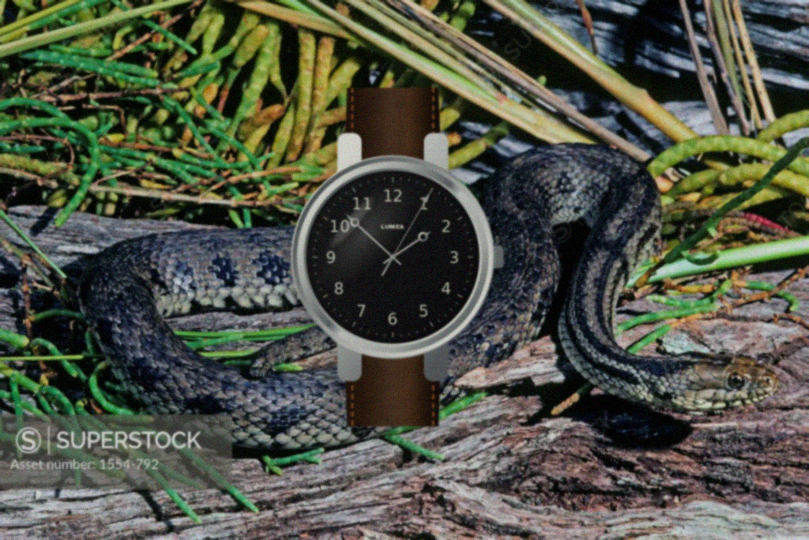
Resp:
1:52:05
